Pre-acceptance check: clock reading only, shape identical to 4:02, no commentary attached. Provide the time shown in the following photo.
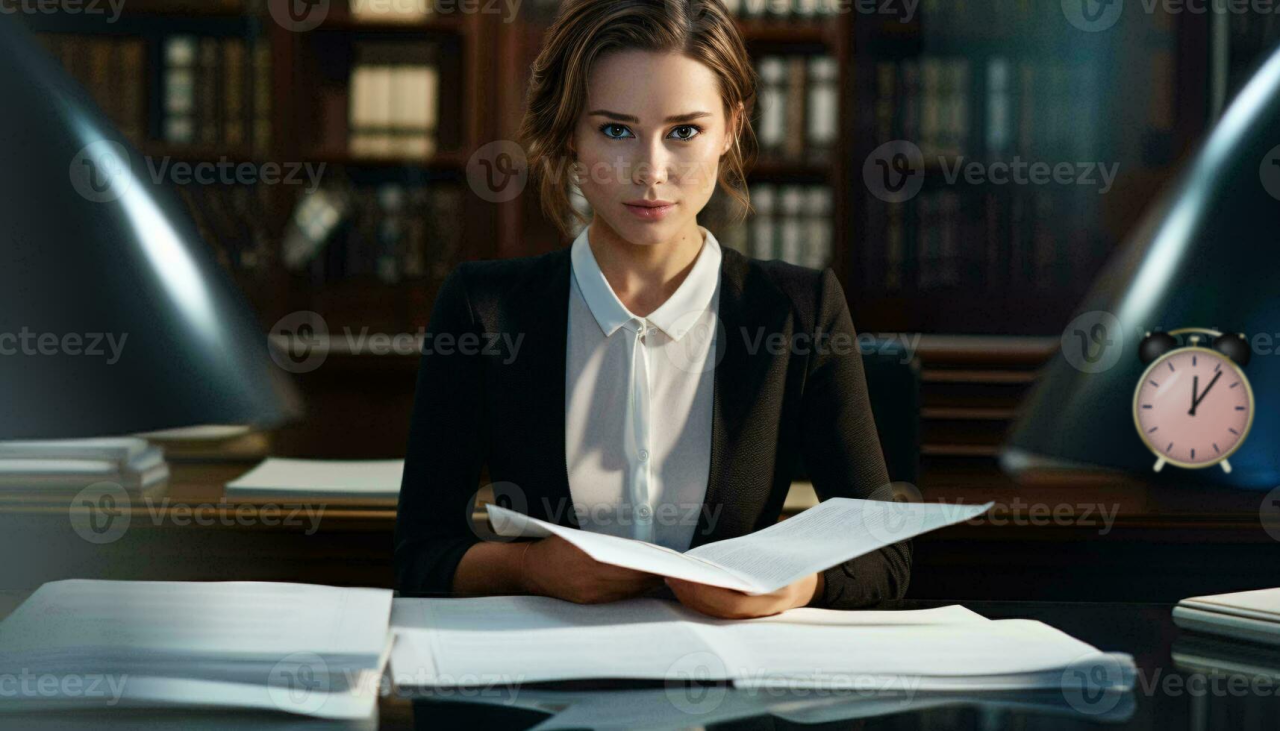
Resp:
12:06
